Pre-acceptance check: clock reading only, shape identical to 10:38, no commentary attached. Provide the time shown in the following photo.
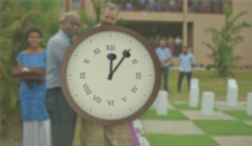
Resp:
12:06
